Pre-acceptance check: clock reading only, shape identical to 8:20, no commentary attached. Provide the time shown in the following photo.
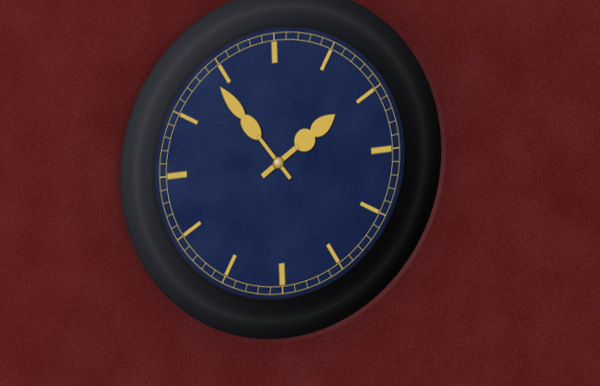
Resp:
1:54
